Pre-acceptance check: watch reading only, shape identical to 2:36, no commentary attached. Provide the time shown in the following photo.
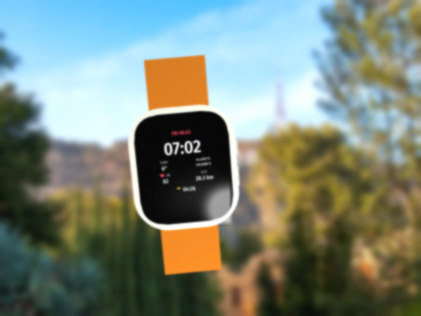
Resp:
7:02
